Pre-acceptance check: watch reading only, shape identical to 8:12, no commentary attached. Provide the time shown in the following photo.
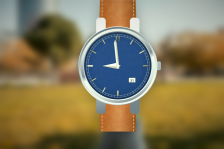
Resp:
8:59
